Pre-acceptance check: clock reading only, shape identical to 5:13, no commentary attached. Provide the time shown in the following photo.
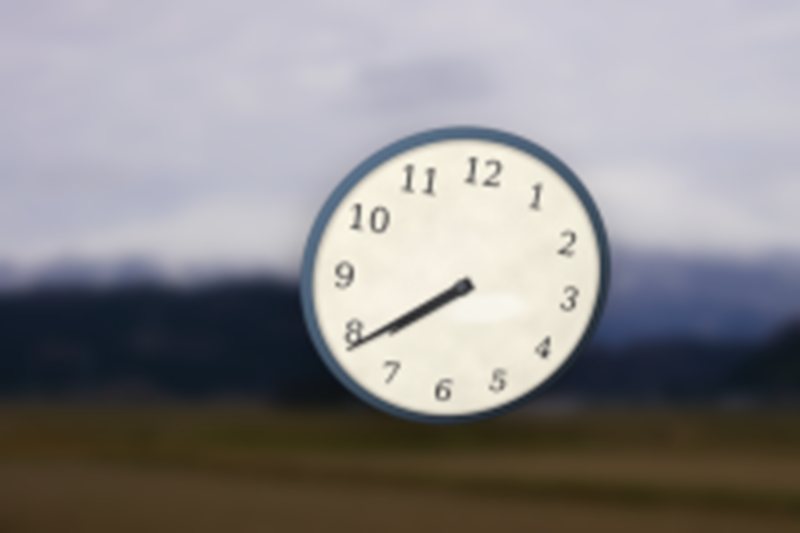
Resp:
7:39
